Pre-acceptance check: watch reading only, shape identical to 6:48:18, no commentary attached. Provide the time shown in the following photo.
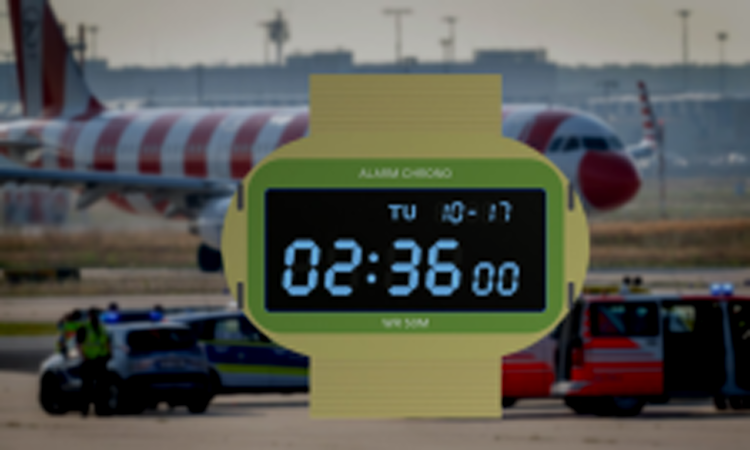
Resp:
2:36:00
